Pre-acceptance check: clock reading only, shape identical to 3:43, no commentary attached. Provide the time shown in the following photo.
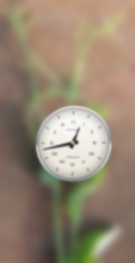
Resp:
12:43
